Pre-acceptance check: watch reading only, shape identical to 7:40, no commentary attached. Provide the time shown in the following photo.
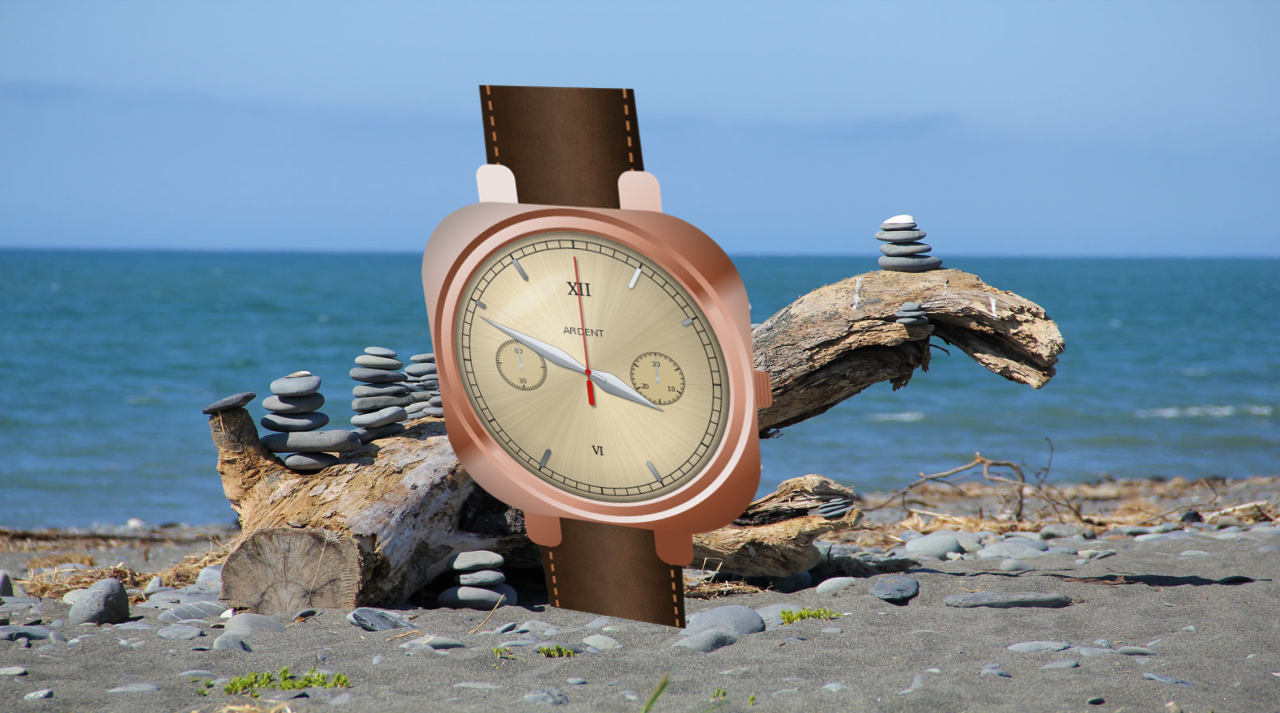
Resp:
3:49
